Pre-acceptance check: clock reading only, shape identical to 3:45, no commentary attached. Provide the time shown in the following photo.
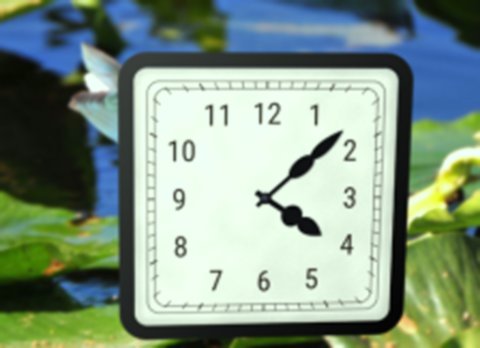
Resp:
4:08
